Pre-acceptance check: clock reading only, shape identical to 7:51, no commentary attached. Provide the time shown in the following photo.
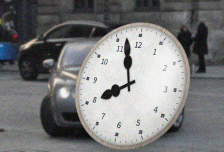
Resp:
7:57
